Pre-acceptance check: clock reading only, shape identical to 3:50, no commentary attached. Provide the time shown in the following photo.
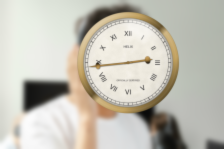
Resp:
2:44
